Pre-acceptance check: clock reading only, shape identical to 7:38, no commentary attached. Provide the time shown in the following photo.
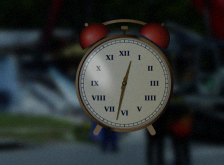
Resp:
12:32
